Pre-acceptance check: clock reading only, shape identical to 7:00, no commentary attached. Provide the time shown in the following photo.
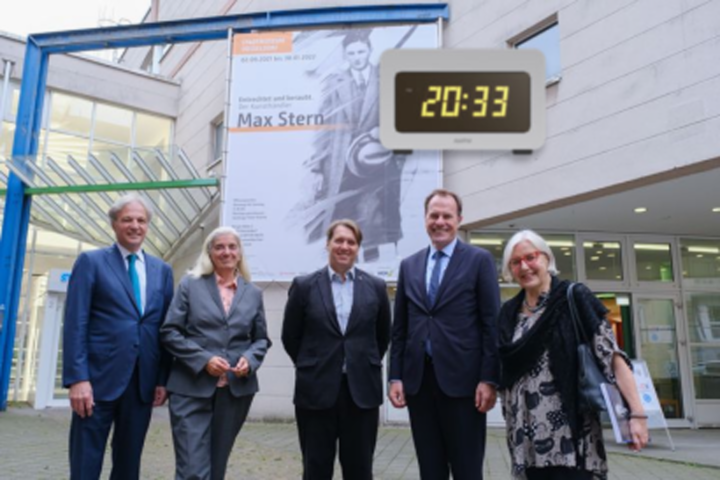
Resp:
20:33
